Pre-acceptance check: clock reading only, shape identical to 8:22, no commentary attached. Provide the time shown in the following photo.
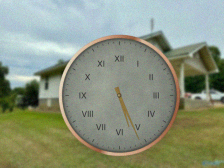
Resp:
5:26
